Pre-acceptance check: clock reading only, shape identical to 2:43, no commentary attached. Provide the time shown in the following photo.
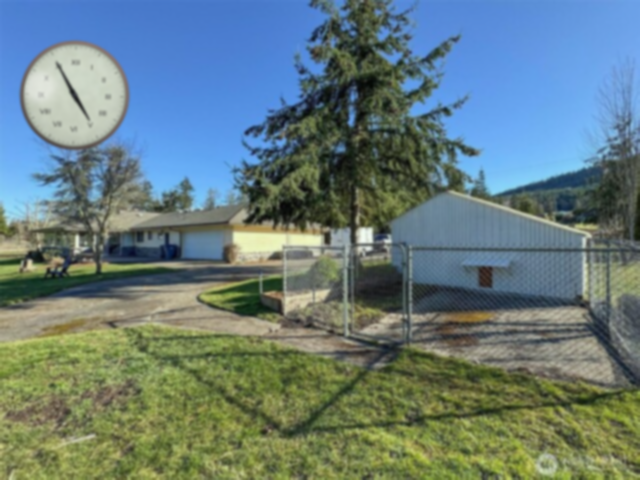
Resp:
4:55
